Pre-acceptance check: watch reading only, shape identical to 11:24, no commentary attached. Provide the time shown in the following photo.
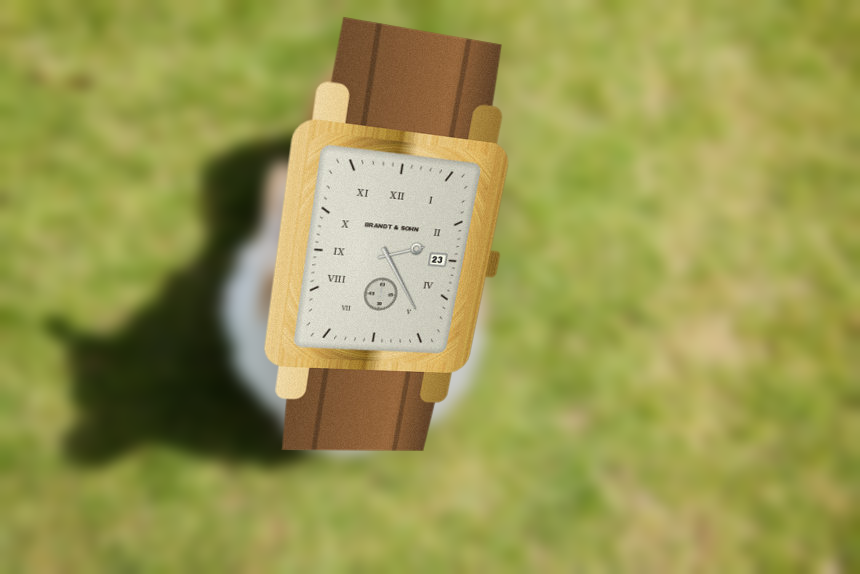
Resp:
2:24
